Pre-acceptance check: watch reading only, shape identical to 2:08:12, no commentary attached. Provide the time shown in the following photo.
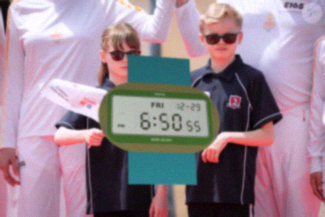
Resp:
6:50:55
